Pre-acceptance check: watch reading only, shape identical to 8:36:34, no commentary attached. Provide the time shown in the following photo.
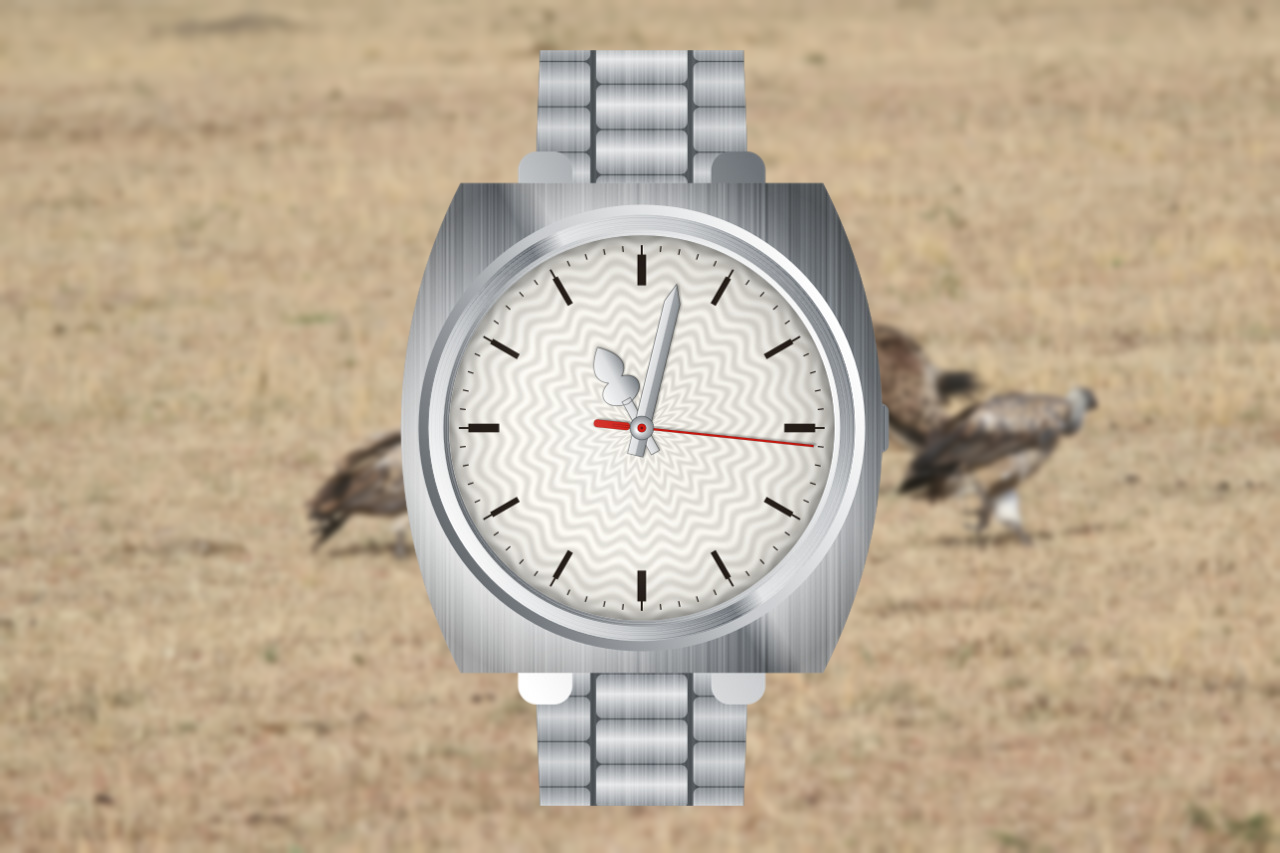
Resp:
11:02:16
